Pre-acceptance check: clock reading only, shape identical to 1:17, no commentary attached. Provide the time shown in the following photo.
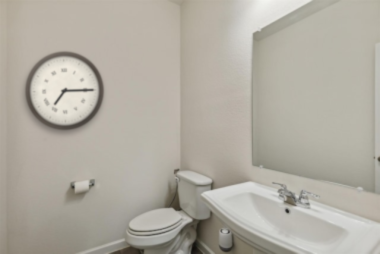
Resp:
7:15
